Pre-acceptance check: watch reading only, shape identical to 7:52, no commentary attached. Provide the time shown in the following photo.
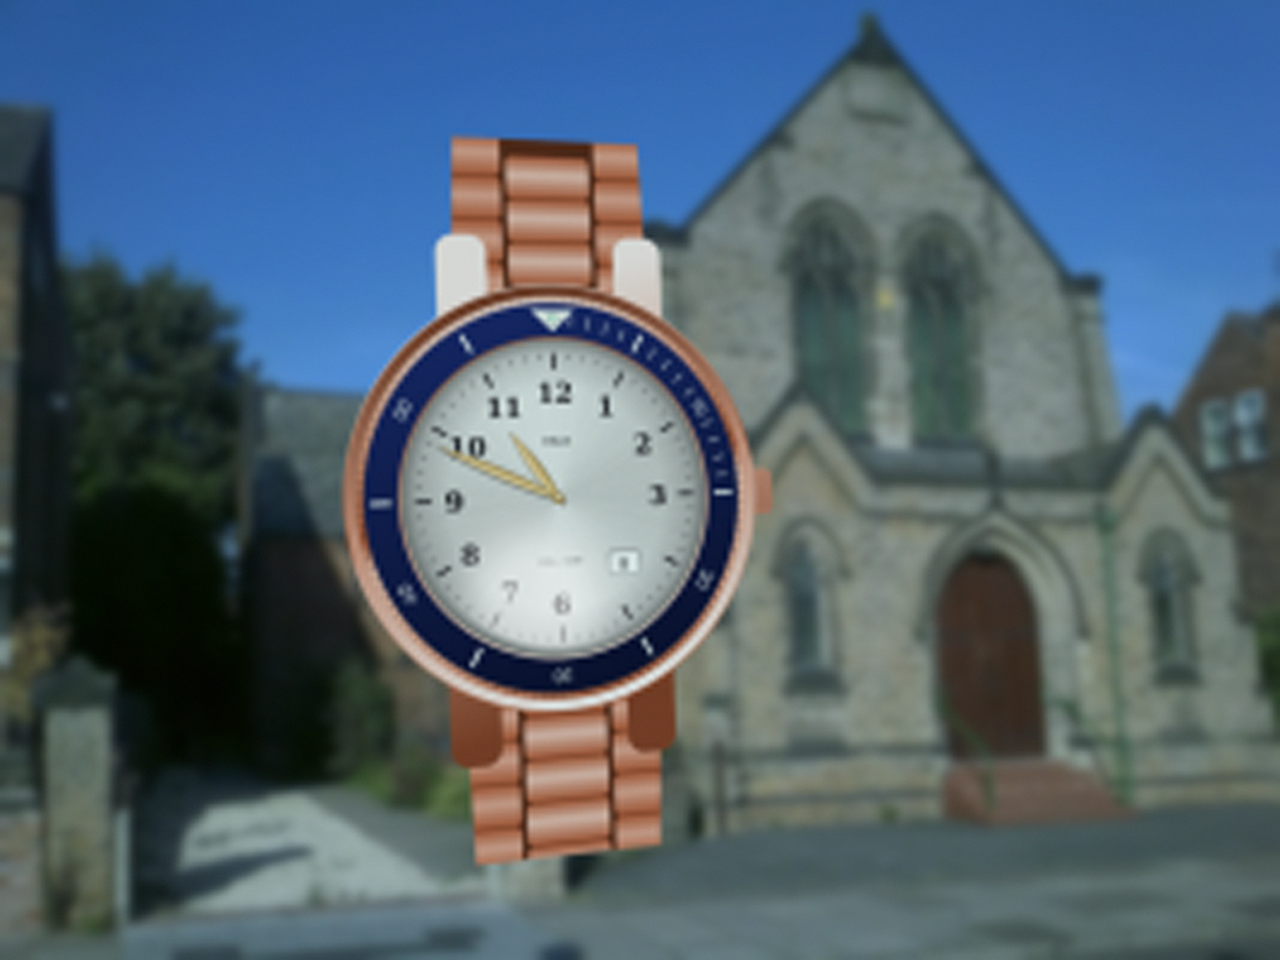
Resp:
10:49
